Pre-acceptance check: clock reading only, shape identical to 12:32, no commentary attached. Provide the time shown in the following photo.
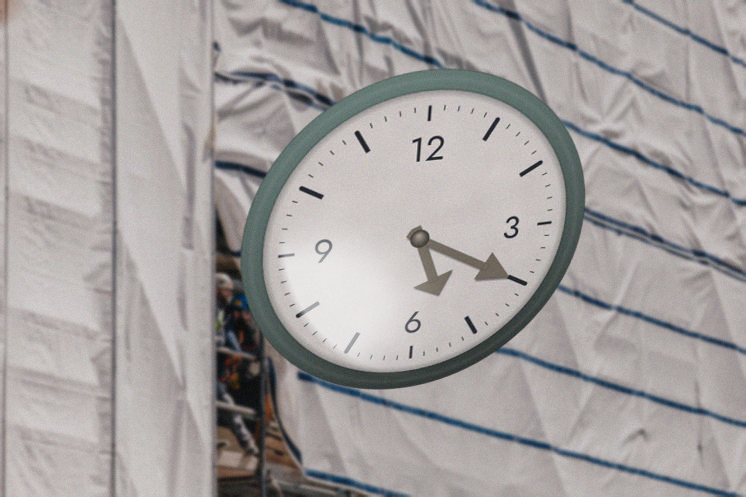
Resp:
5:20
